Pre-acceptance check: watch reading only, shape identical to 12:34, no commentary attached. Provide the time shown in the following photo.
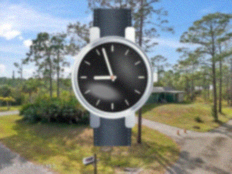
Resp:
8:57
